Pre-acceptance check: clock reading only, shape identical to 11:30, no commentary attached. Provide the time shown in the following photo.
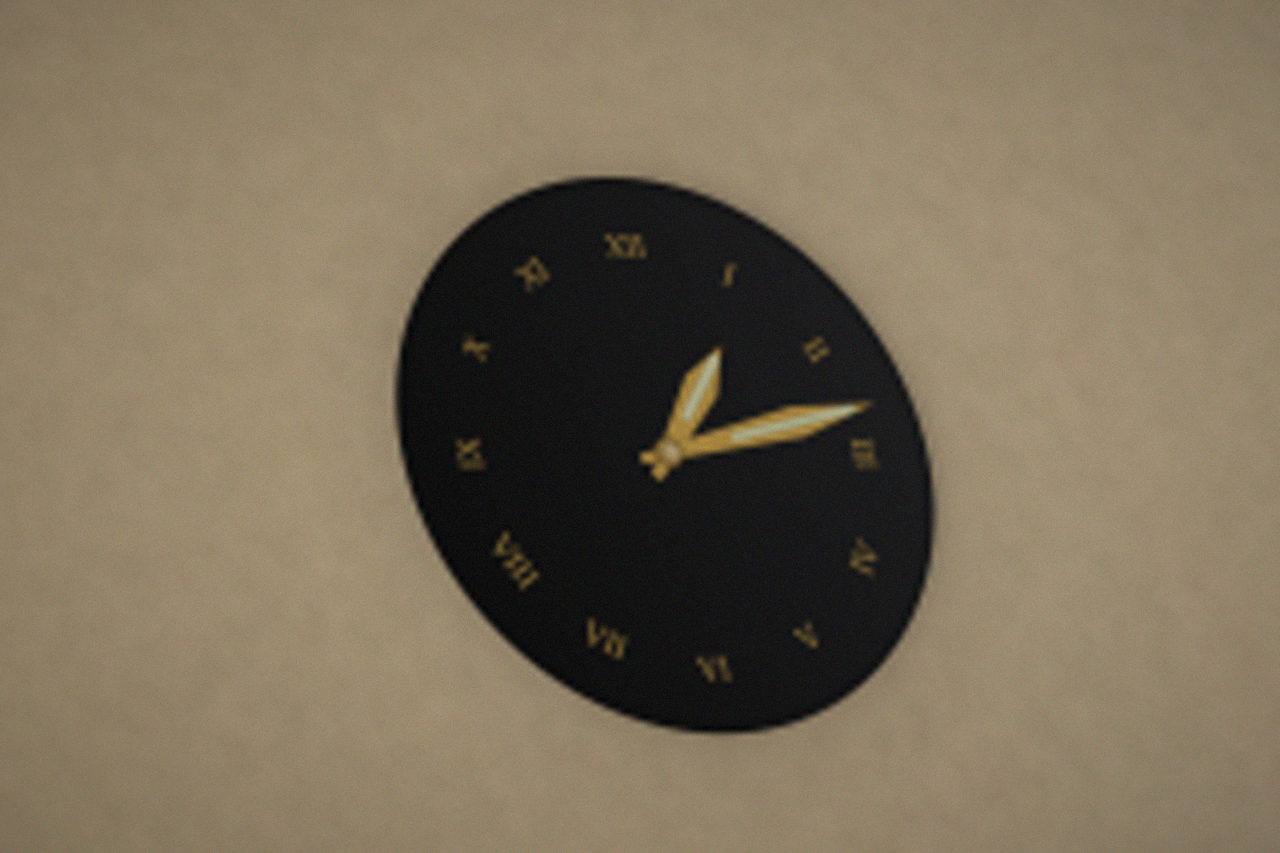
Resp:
1:13
